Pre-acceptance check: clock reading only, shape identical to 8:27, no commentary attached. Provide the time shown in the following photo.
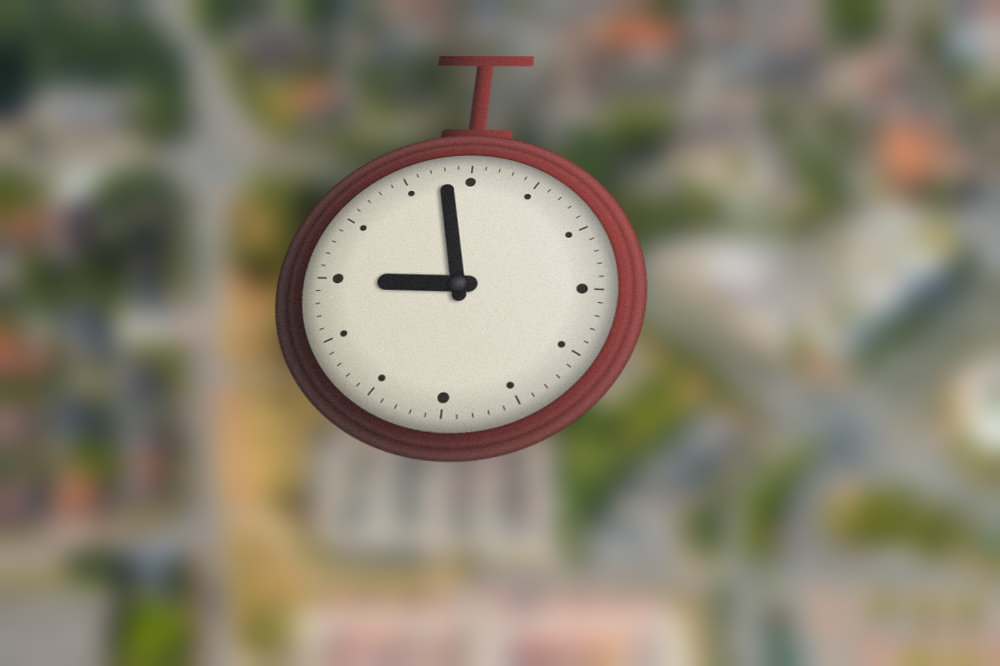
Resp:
8:58
